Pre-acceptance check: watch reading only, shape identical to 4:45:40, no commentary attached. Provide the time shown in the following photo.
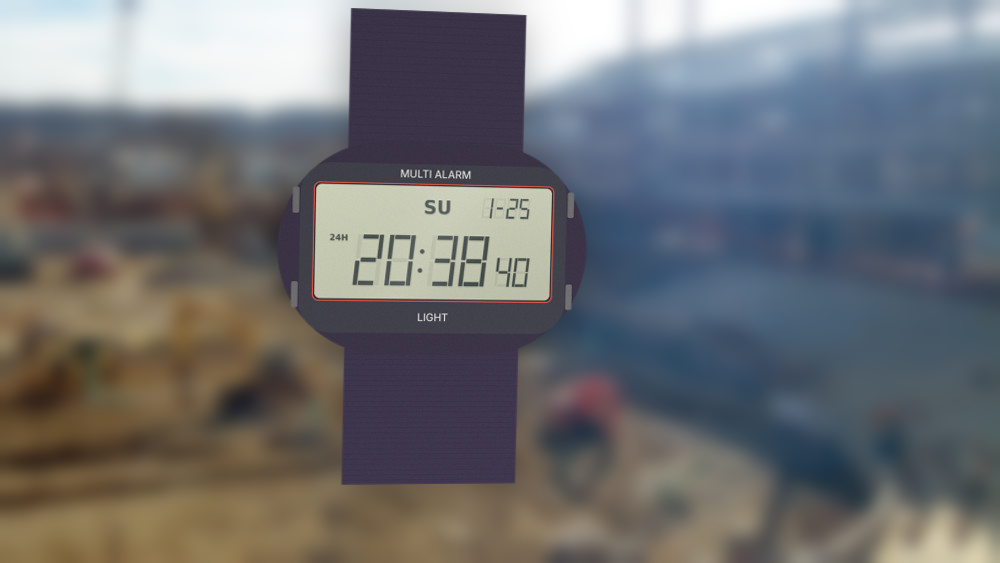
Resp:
20:38:40
